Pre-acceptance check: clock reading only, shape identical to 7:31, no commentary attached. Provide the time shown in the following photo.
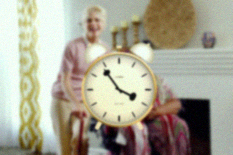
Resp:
3:54
